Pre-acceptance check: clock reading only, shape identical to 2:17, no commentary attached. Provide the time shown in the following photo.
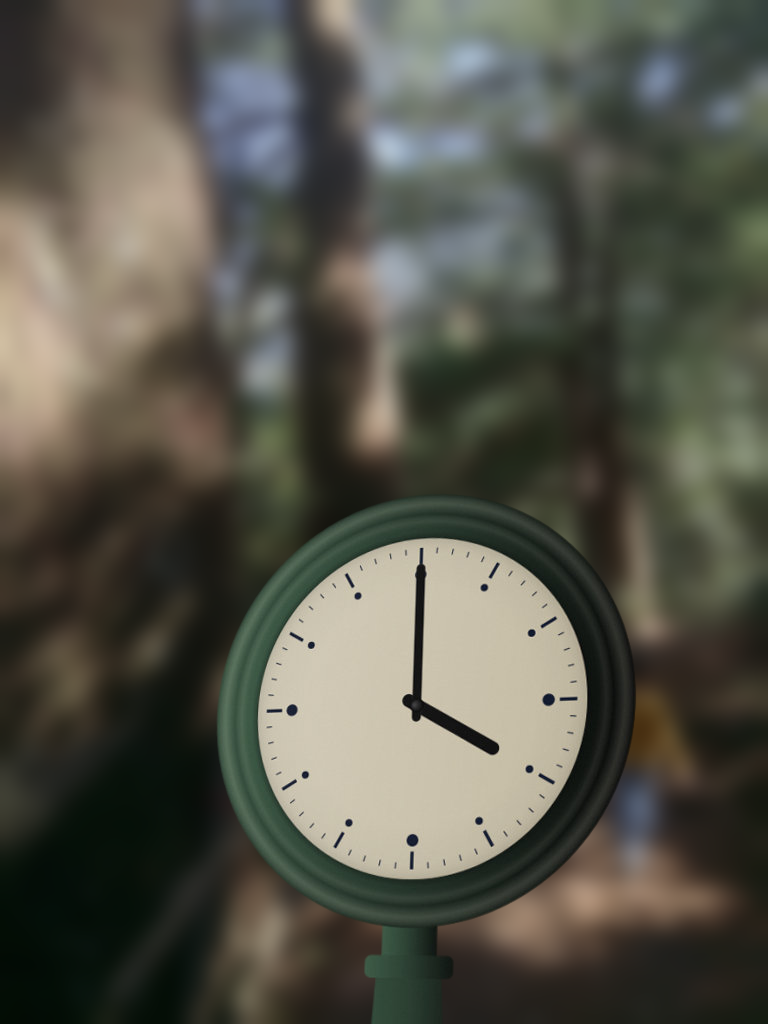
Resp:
4:00
